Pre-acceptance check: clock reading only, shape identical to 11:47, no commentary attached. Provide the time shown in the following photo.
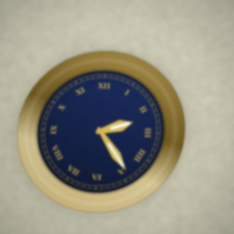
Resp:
2:24
